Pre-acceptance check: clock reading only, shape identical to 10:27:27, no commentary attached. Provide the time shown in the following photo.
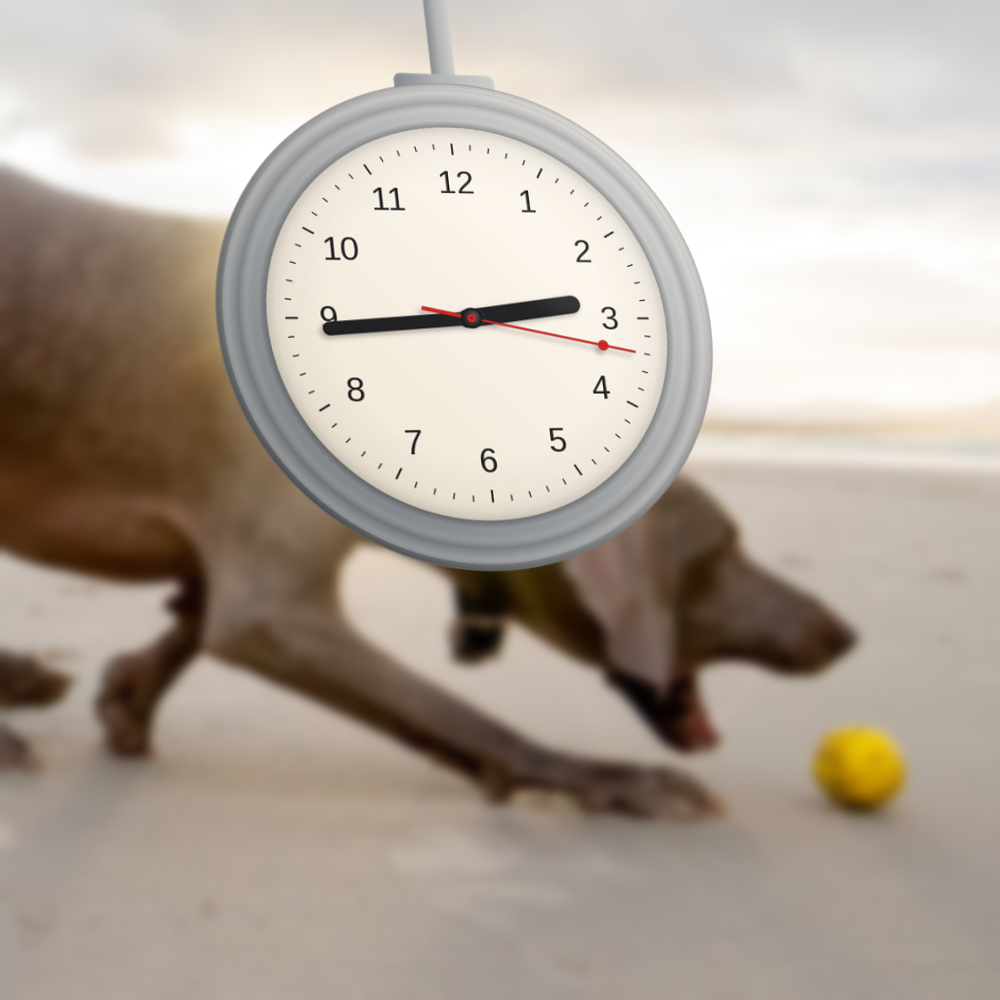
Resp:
2:44:17
